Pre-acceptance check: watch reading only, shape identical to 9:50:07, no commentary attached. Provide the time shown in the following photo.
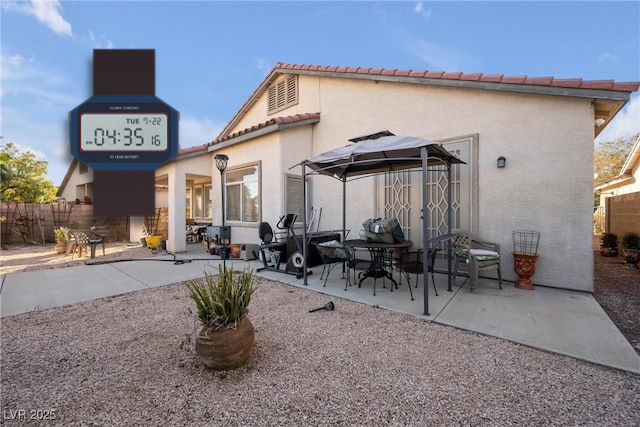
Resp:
4:35:16
